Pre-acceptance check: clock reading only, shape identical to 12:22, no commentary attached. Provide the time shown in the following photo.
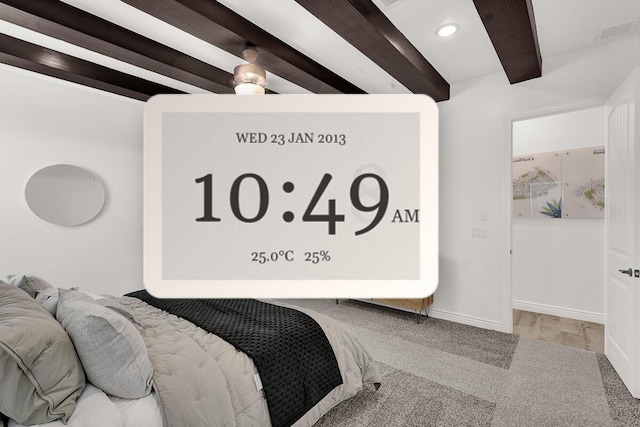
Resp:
10:49
